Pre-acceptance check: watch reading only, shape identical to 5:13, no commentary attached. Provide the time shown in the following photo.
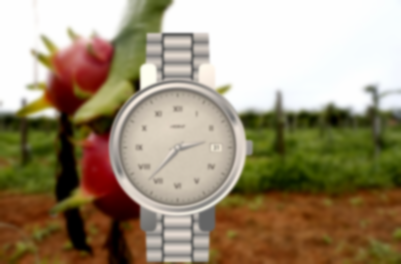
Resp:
2:37
